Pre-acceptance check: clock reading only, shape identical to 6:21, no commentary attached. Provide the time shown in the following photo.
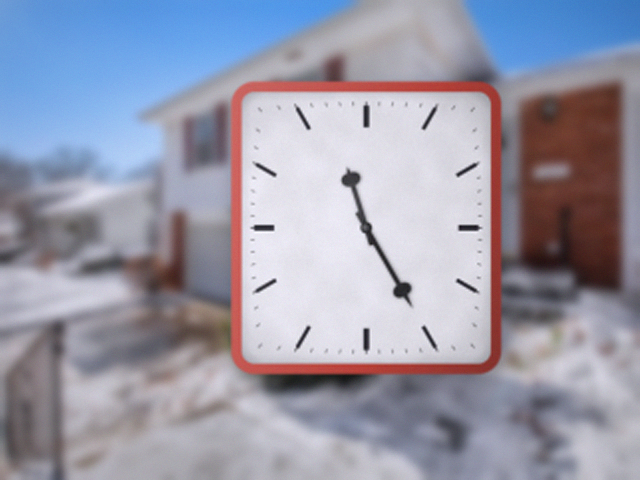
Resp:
11:25
